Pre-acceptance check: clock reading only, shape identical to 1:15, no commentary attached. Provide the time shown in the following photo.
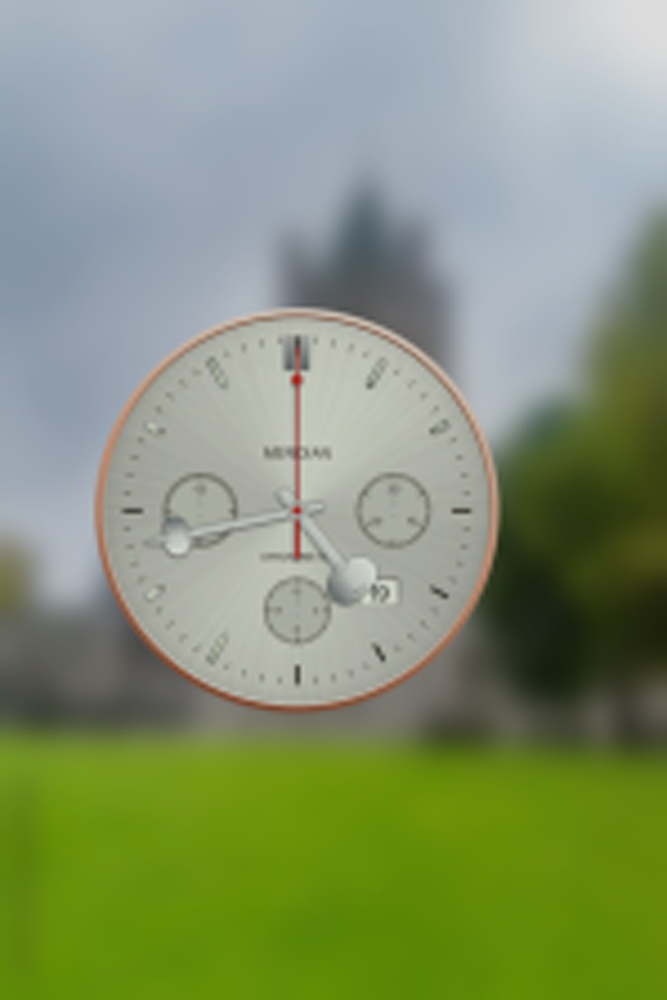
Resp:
4:43
